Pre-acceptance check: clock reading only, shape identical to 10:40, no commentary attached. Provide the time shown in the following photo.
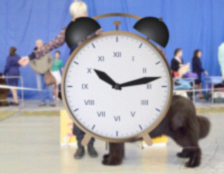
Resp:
10:13
